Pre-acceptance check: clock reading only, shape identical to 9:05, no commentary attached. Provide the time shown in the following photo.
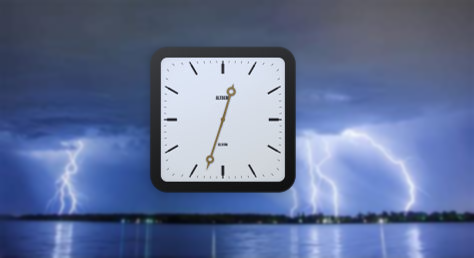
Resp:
12:33
